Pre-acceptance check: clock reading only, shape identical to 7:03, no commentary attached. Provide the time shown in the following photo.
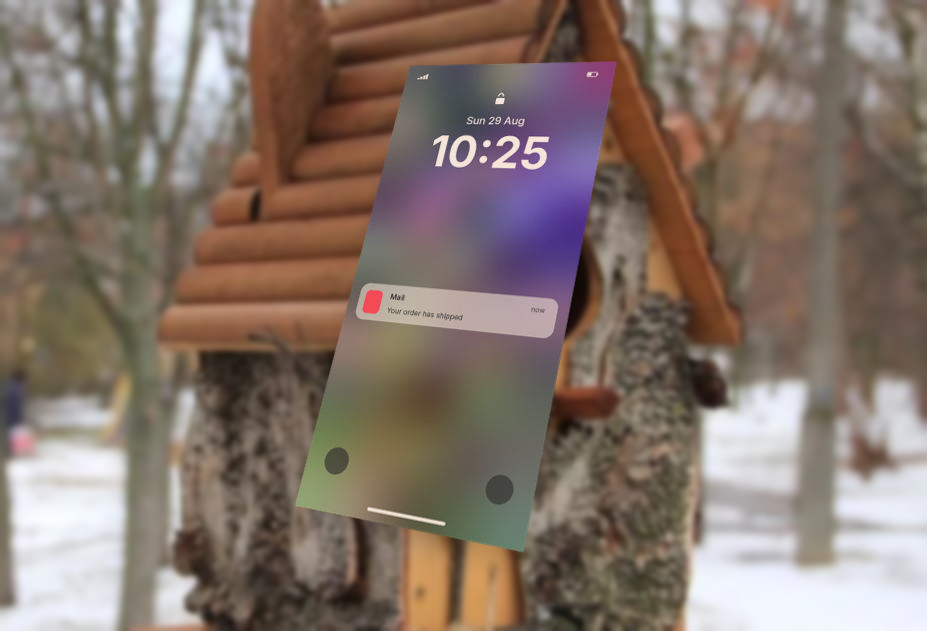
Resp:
10:25
